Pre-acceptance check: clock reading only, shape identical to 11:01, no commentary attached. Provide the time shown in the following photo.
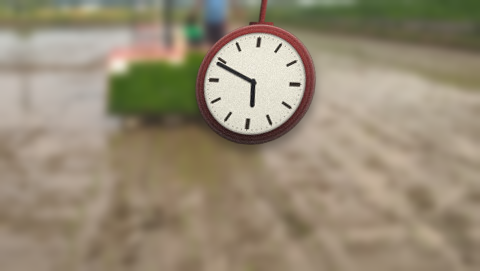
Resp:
5:49
